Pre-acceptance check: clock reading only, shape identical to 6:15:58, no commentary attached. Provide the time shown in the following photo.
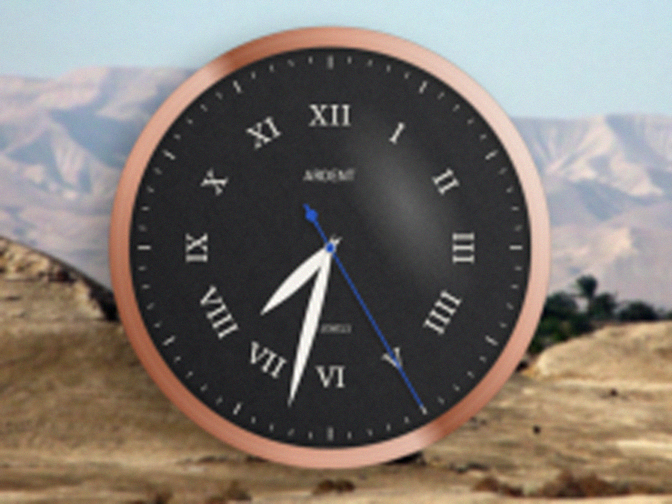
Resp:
7:32:25
